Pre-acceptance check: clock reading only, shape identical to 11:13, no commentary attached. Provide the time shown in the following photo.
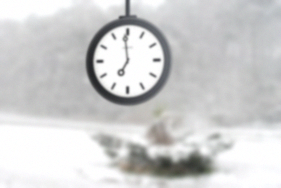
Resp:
6:59
